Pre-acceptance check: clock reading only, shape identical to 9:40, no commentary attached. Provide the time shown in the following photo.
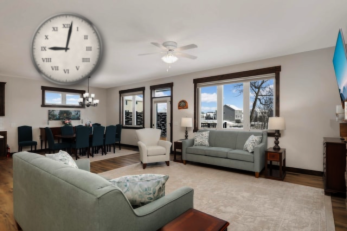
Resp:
9:02
